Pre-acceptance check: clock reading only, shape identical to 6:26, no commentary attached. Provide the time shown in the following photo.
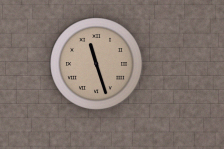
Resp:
11:27
